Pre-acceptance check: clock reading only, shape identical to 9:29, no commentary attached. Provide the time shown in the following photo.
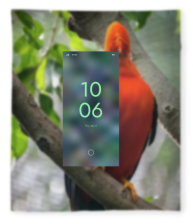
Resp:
10:06
